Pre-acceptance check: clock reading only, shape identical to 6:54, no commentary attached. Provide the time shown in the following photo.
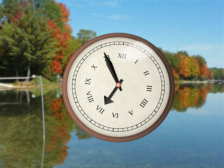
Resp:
6:55
